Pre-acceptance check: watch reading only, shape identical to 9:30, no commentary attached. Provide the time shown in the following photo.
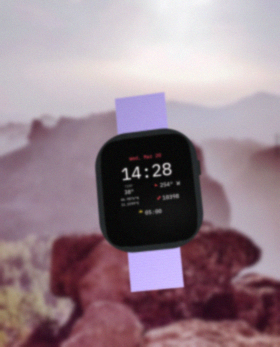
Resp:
14:28
